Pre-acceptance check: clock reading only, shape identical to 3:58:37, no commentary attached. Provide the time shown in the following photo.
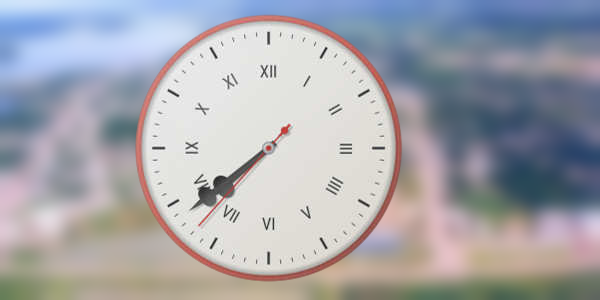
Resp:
7:38:37
